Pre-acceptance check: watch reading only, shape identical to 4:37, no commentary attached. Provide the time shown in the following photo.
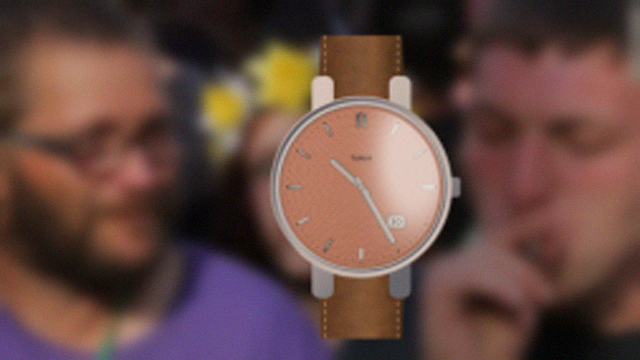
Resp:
10:25
